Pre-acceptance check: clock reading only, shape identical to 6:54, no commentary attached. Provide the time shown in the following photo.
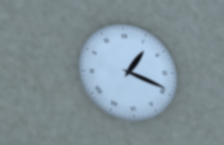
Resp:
1:19
